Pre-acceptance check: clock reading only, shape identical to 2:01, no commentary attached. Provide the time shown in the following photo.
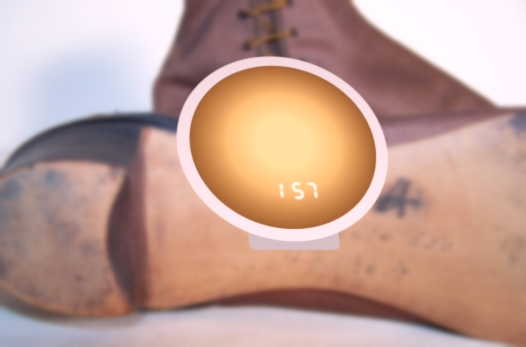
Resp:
1:57
